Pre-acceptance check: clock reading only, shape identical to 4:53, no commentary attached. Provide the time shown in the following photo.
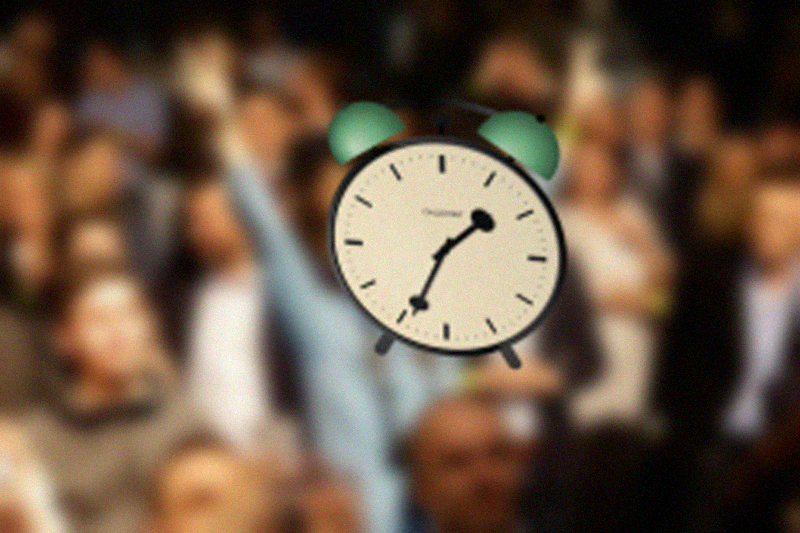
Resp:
1:34
